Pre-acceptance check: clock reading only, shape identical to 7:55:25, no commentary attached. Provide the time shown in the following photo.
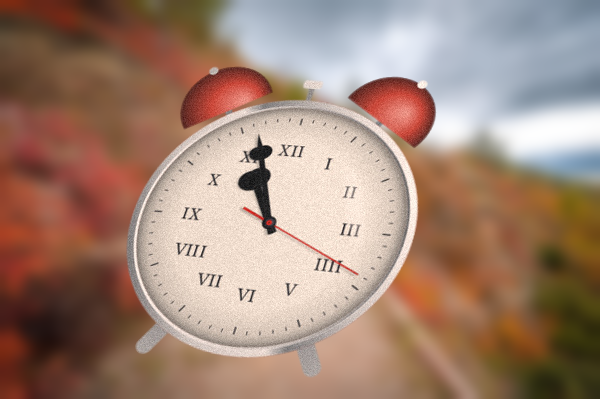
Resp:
10:56:19
